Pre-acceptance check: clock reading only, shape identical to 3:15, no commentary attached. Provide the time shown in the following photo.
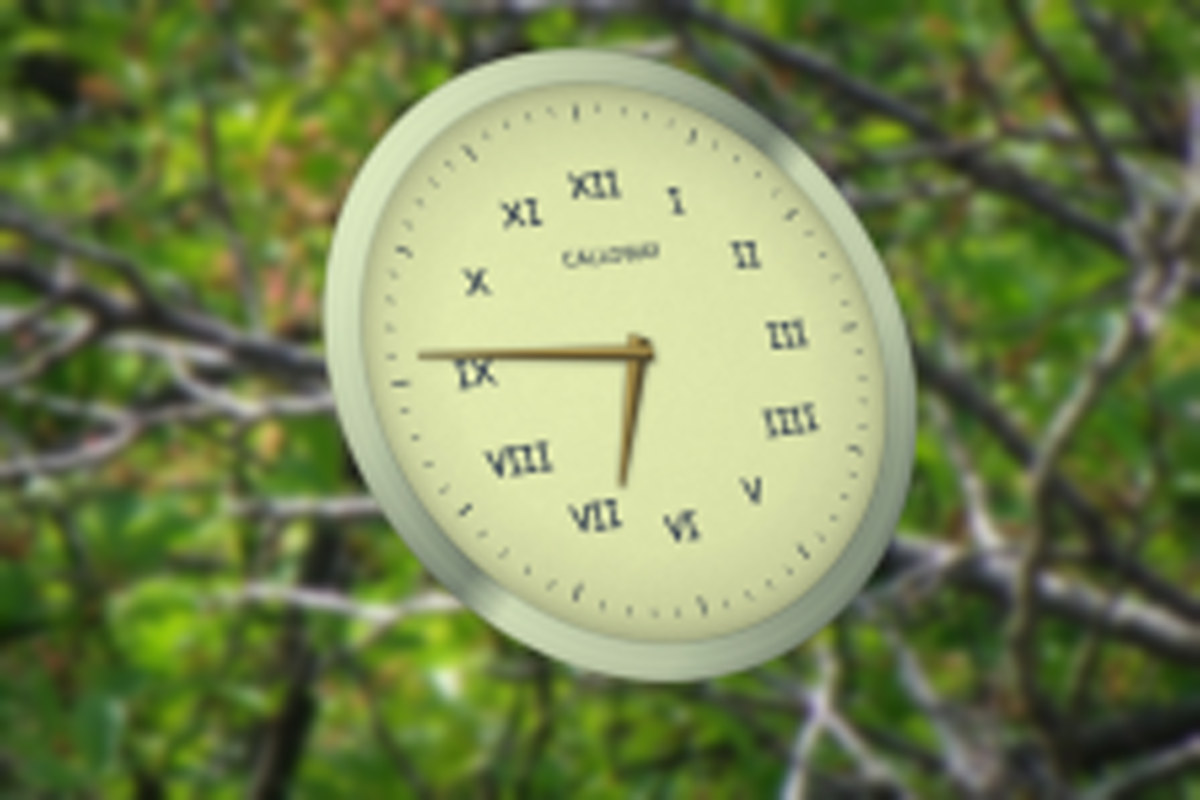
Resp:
6:46
